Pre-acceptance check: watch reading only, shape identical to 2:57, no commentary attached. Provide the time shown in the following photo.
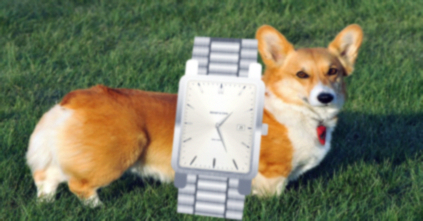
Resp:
1:26
